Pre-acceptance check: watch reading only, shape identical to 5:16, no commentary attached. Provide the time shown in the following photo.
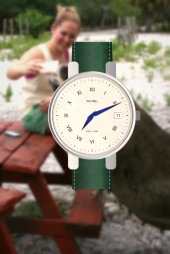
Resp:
7:11
